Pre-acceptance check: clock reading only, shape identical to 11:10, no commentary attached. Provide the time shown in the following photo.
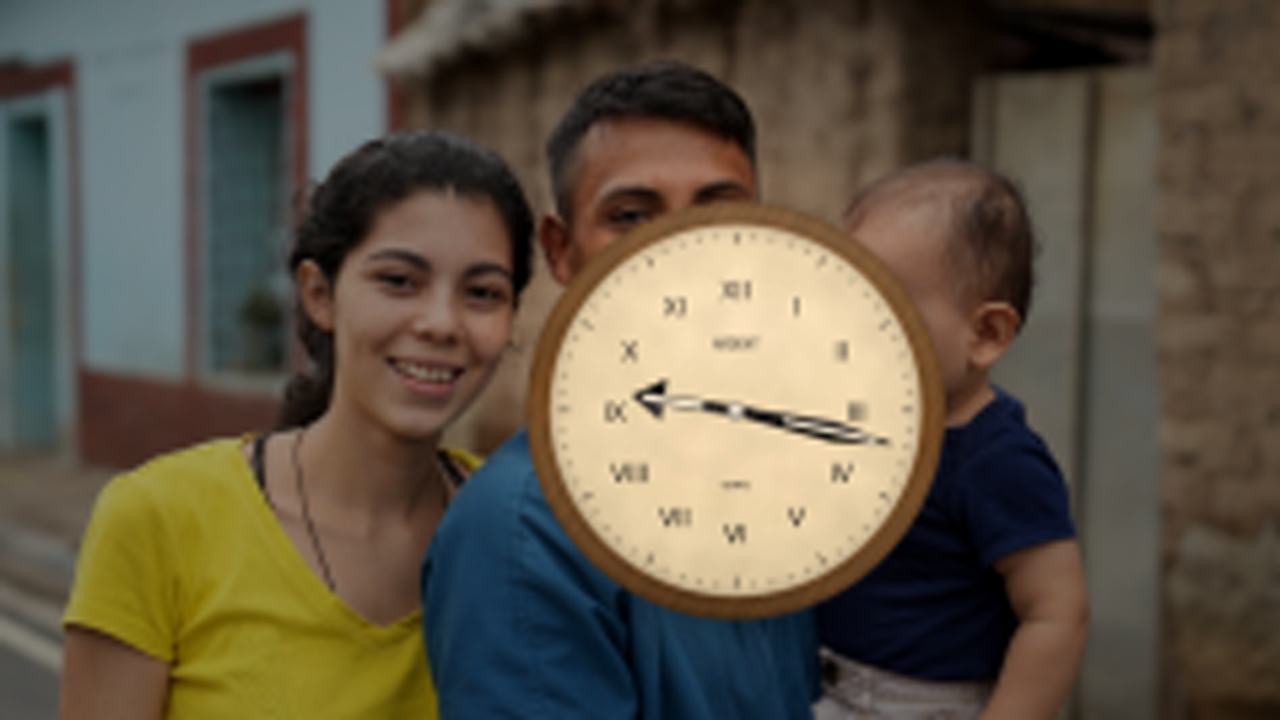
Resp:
9:17
